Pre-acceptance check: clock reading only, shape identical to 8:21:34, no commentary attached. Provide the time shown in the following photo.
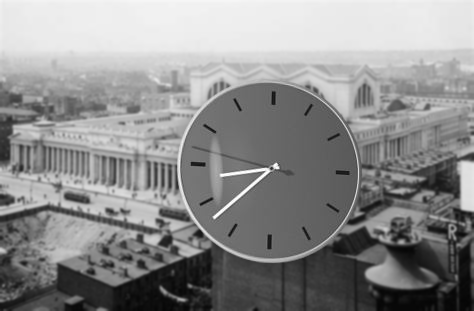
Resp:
8:37:47
